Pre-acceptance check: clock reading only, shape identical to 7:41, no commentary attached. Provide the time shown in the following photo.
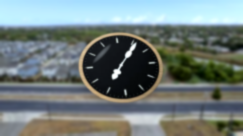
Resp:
7:06
